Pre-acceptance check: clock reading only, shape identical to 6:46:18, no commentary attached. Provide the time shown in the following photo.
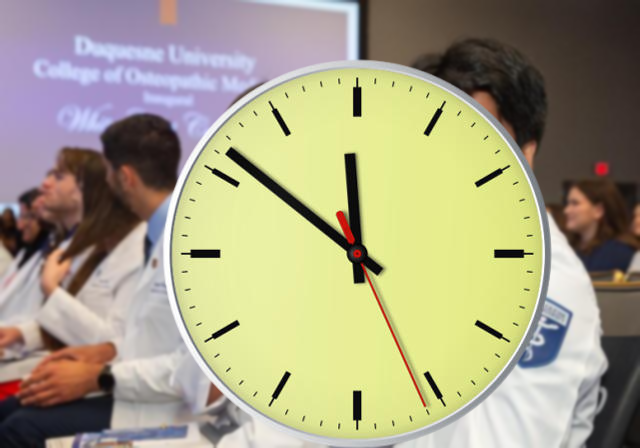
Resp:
11:51:26
